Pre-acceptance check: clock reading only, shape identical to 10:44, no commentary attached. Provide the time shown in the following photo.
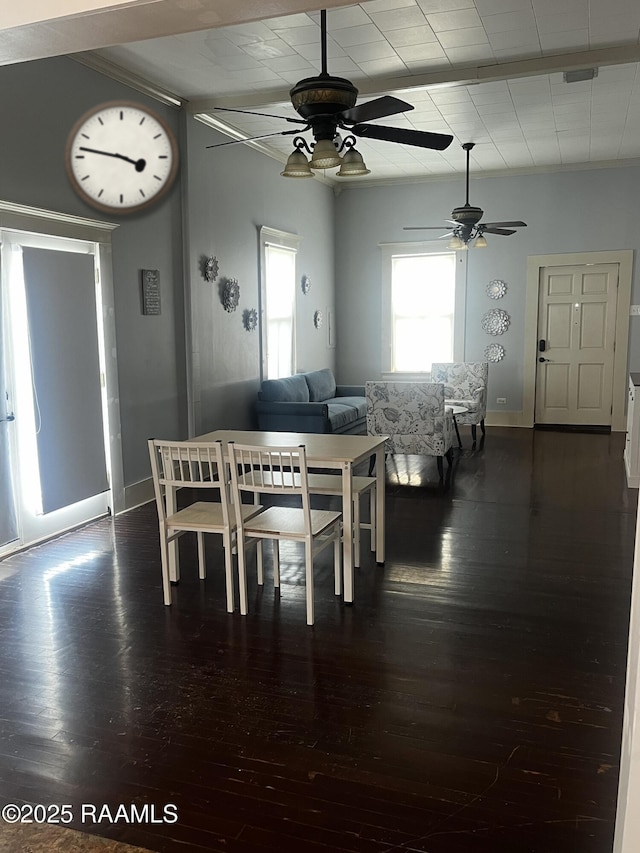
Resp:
3:47
